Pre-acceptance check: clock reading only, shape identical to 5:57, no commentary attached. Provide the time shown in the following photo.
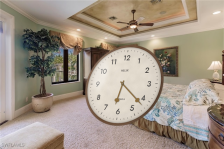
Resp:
6:22
